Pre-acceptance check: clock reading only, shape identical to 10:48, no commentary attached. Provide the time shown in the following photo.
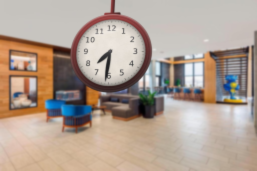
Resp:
7:31
